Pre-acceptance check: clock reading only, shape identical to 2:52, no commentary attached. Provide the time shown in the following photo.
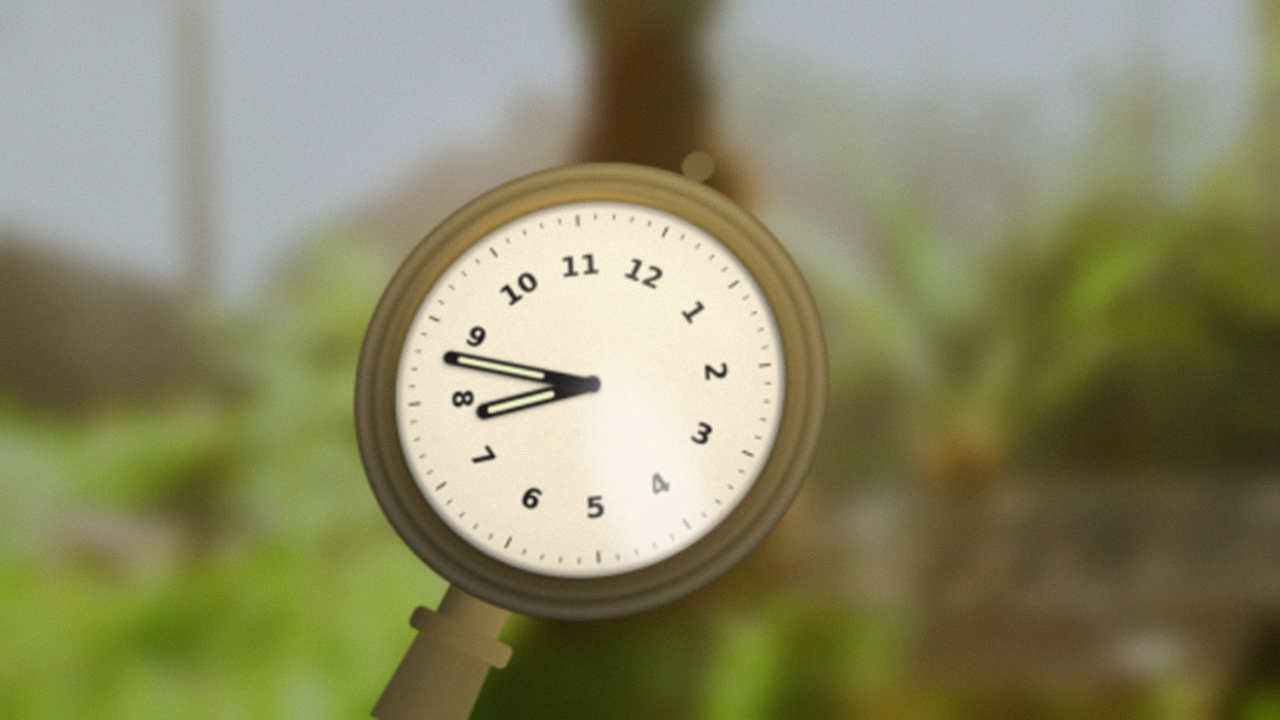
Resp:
7:43
